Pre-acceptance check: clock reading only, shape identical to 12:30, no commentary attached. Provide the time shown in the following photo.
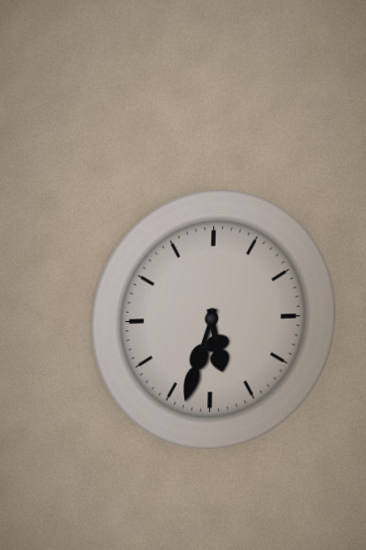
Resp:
5:33
